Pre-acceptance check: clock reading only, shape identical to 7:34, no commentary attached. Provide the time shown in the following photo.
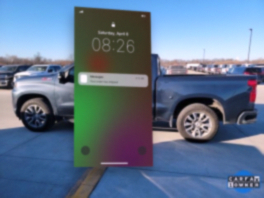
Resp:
8:26
